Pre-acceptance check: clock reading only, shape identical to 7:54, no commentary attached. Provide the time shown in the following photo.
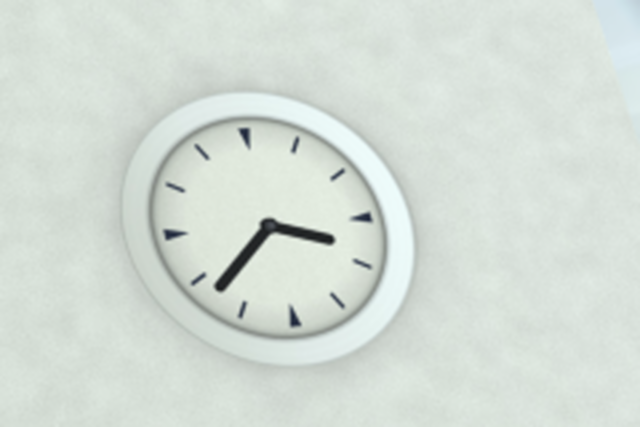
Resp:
3:38
